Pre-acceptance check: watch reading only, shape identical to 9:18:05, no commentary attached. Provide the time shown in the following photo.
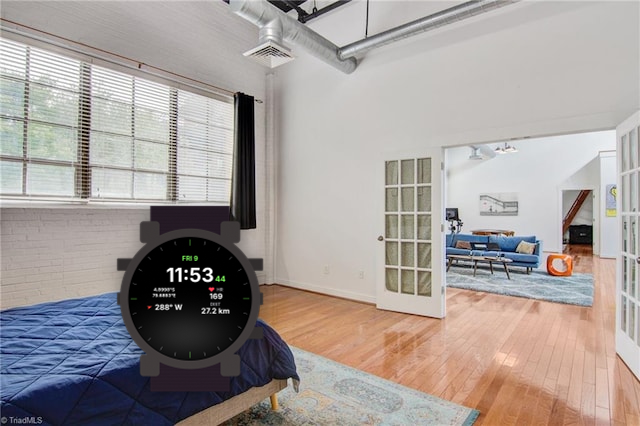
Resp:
11:53:44
